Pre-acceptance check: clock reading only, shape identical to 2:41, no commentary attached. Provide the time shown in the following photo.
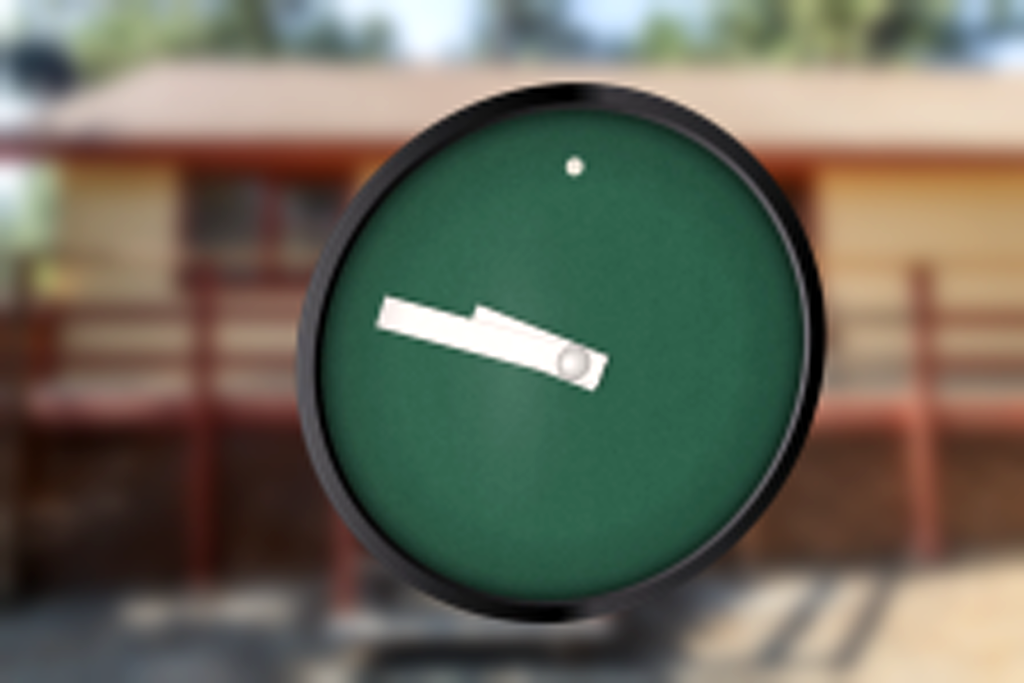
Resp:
9:48
